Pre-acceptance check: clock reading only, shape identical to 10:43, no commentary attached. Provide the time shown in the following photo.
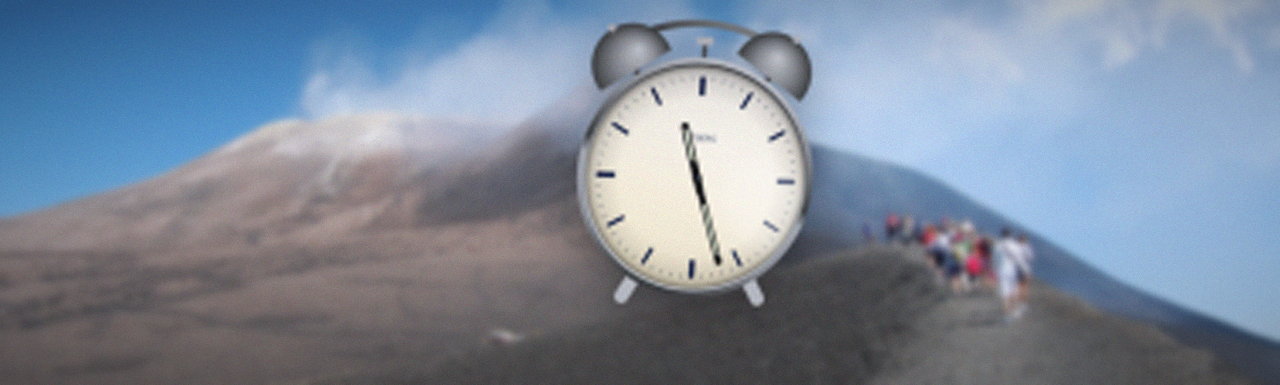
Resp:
11:27
